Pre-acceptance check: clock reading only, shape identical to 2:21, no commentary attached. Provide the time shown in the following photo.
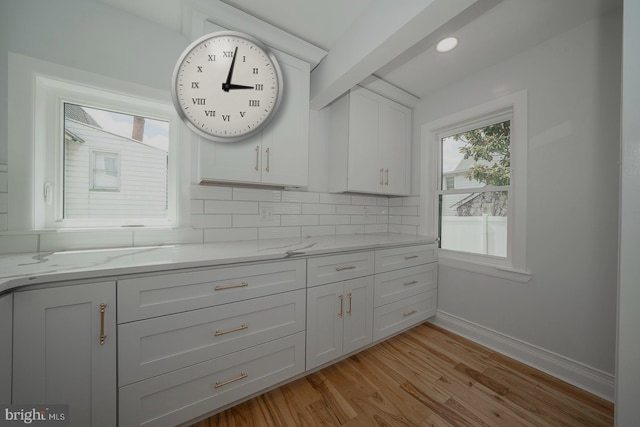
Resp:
3:02
